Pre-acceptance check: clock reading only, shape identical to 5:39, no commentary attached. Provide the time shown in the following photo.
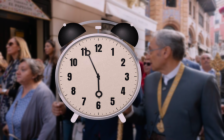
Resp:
5:56
